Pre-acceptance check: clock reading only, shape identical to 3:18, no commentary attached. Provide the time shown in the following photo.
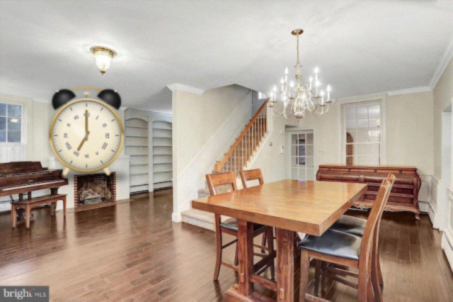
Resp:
7:00
